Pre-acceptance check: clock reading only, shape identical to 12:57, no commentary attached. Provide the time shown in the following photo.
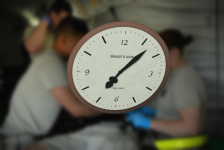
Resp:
7:07
